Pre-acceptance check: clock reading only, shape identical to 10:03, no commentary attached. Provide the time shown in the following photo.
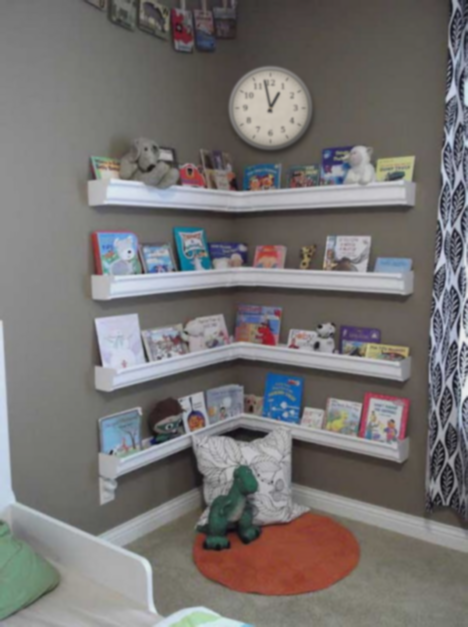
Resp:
12:58
